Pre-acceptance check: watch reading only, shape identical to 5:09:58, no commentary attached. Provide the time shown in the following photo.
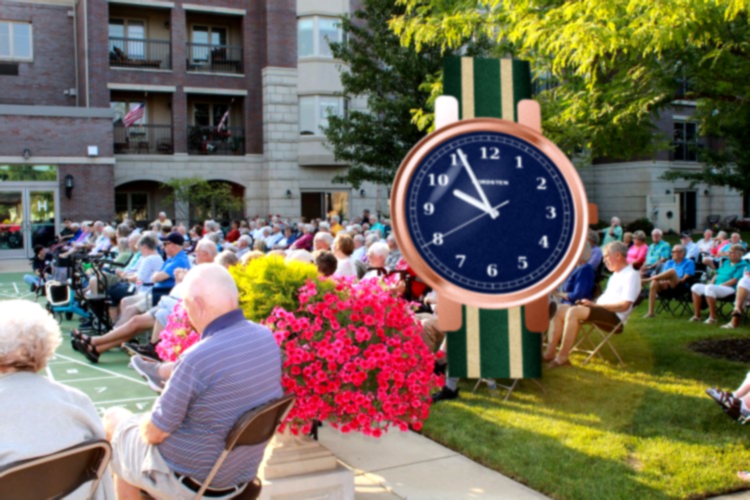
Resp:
9:55:40
